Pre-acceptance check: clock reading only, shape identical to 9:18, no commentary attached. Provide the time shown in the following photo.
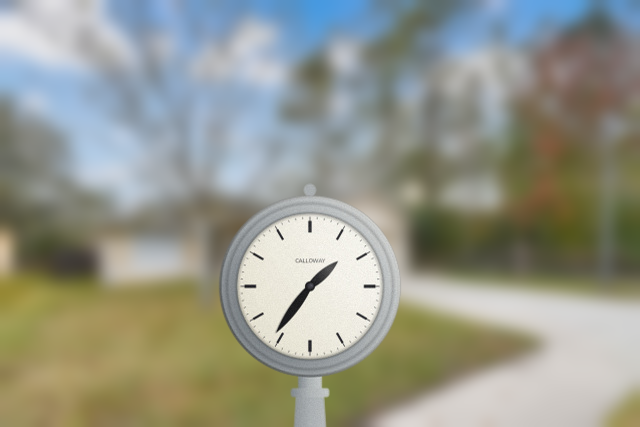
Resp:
1:36
